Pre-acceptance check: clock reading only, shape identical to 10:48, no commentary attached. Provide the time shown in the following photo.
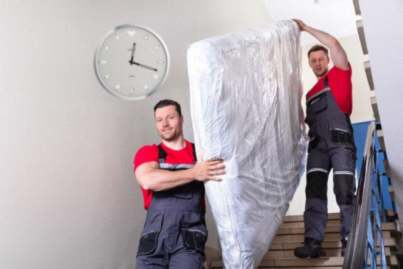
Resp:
12:18
